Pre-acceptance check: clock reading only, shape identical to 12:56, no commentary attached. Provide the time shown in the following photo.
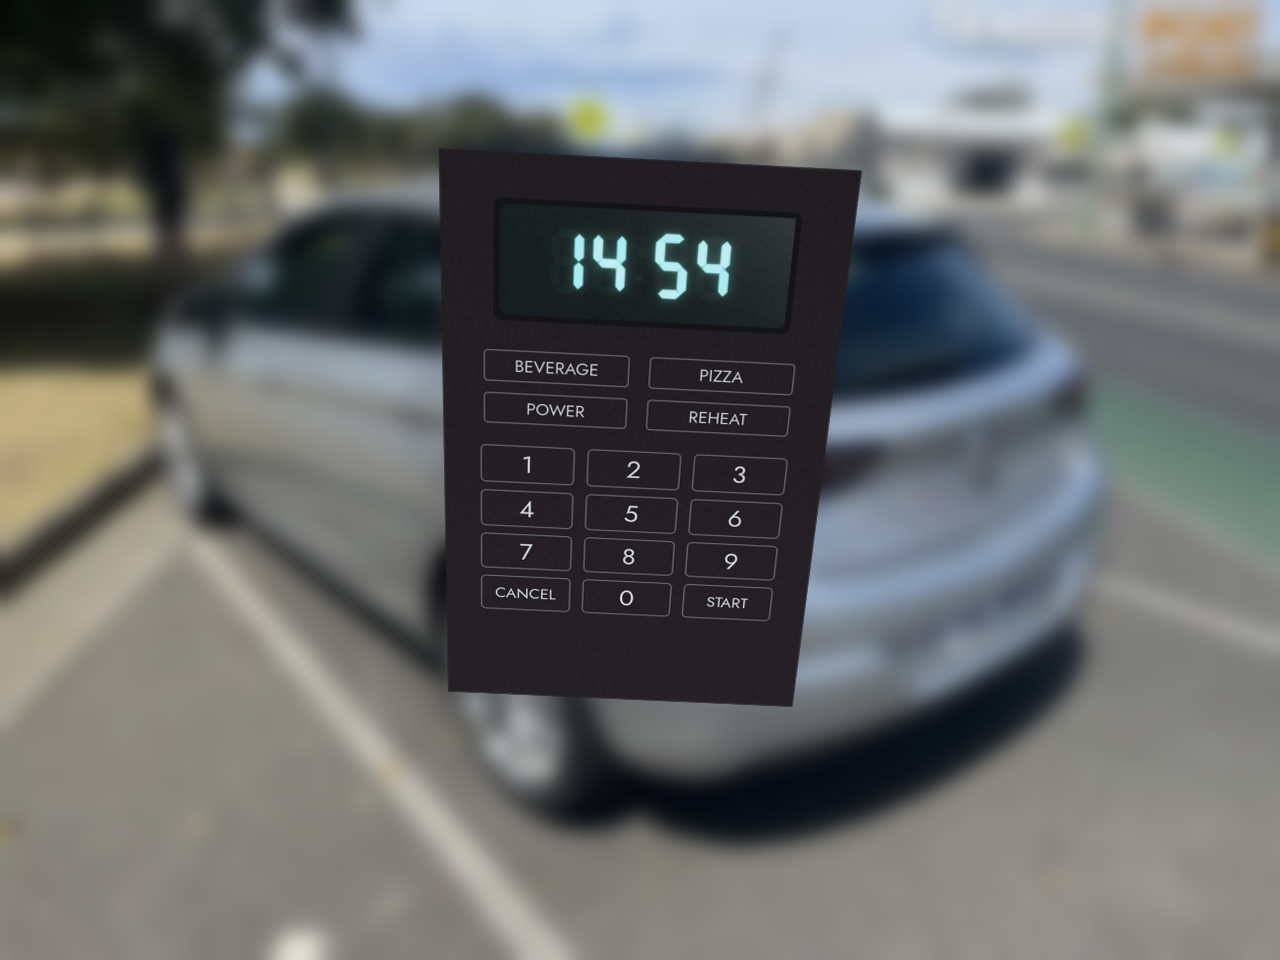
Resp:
14:54
